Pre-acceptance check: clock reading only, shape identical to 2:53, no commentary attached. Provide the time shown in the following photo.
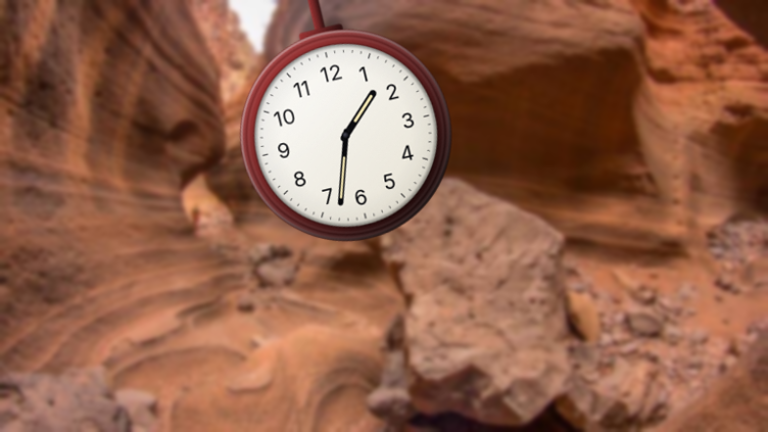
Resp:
1:33
